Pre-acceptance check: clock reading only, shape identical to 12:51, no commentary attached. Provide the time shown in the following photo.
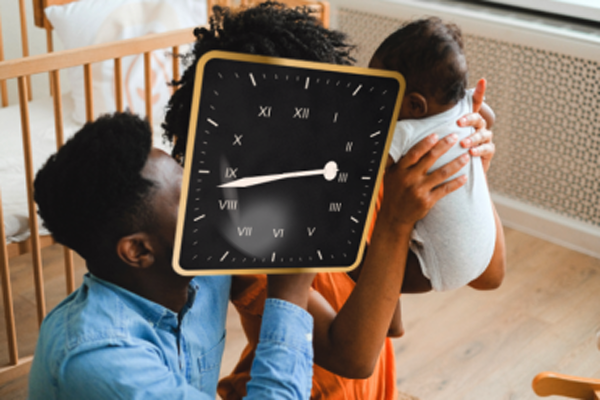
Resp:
2:43
